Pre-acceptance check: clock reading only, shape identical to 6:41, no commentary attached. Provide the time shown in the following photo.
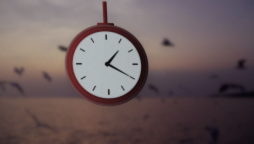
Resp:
1:20
